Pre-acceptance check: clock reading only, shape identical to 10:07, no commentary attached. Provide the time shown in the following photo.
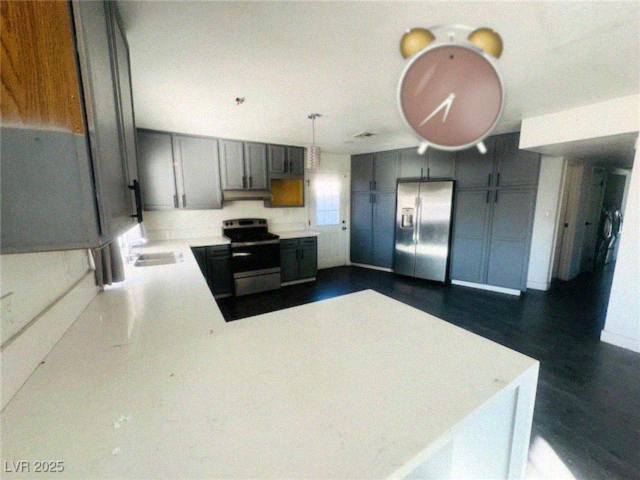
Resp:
6:38
